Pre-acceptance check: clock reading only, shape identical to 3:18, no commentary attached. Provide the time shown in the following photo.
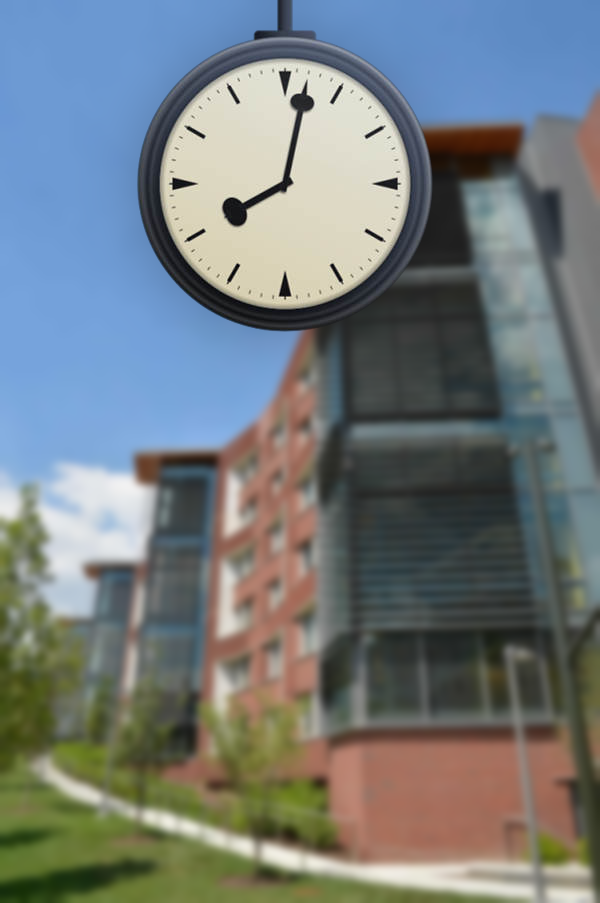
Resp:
8:02
